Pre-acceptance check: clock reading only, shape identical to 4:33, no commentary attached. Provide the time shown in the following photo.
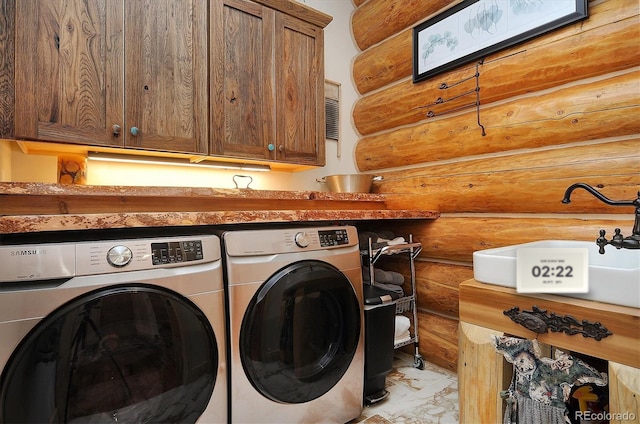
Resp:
2:22
